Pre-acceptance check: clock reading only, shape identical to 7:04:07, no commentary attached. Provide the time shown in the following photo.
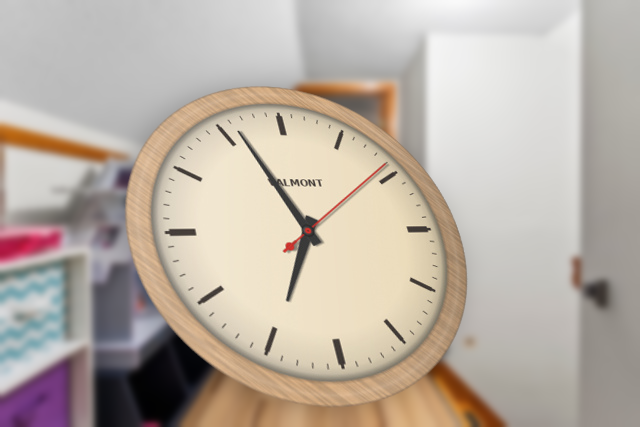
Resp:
6:56:09
